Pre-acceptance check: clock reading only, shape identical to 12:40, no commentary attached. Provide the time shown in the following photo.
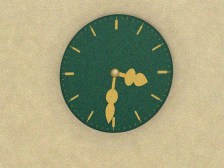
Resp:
3:31
